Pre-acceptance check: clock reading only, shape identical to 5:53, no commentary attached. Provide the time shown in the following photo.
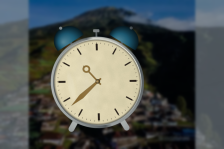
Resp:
10:38
